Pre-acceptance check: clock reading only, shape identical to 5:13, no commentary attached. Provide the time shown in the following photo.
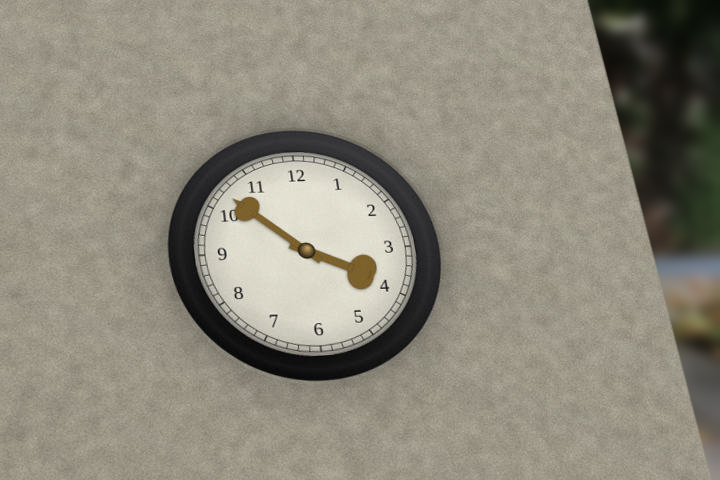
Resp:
3:52
